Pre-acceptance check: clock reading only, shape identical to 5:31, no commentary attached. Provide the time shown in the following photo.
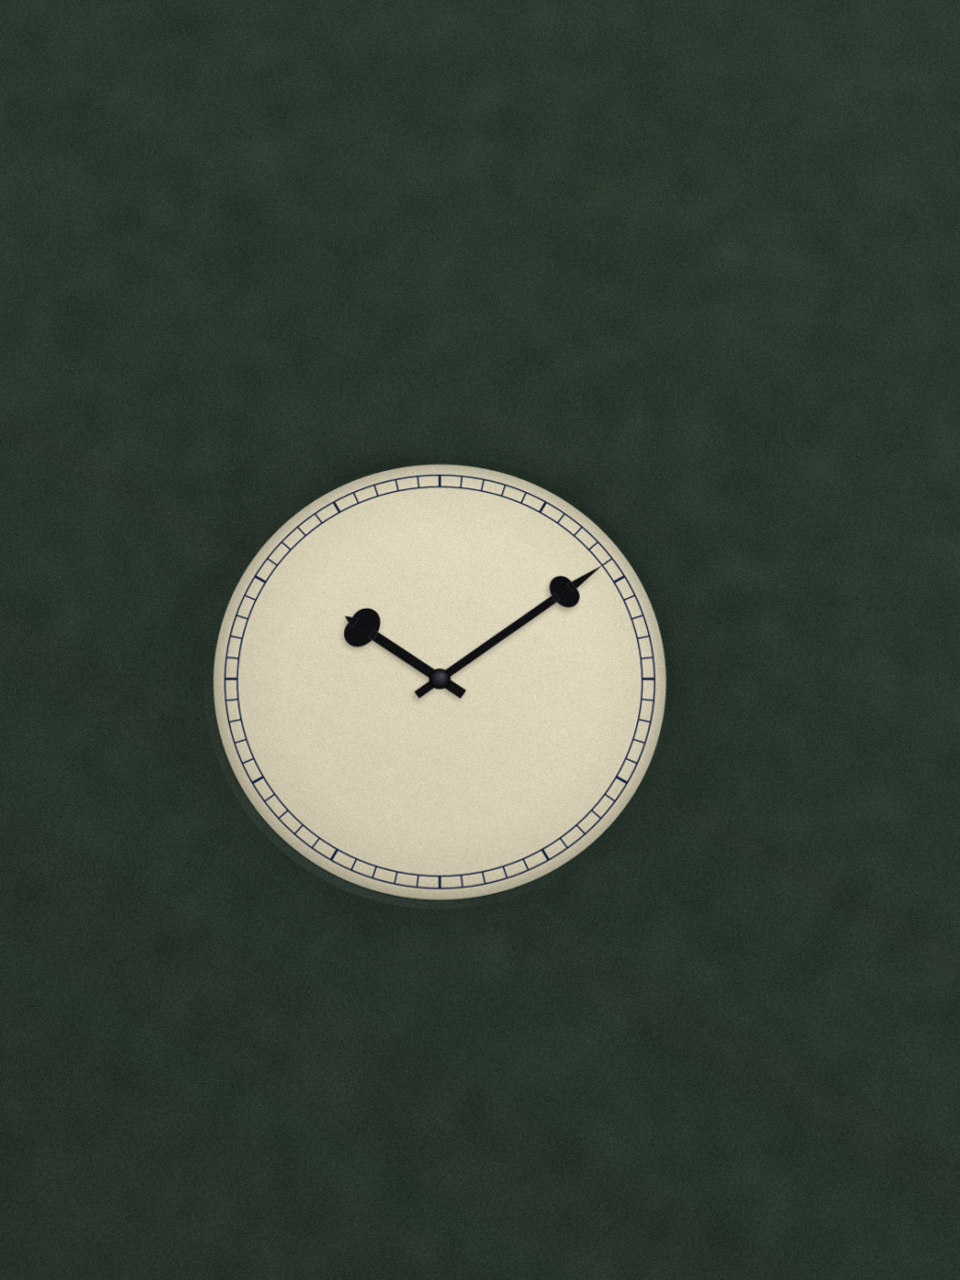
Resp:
10:09
